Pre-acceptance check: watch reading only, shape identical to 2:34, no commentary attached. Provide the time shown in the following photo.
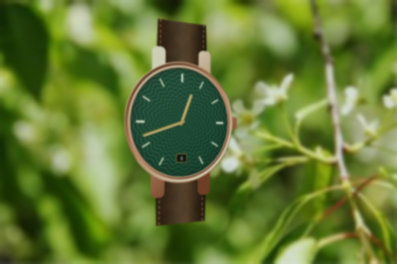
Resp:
12:42
